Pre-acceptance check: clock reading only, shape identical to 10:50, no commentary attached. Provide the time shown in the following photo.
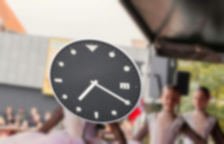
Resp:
7:20
